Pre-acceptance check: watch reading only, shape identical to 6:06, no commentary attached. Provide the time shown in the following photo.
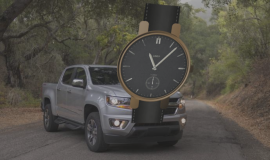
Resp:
11:07
